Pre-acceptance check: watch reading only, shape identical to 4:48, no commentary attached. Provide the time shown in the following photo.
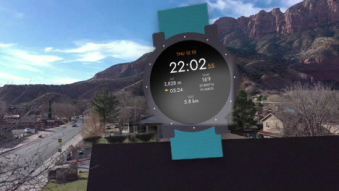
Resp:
22:02
